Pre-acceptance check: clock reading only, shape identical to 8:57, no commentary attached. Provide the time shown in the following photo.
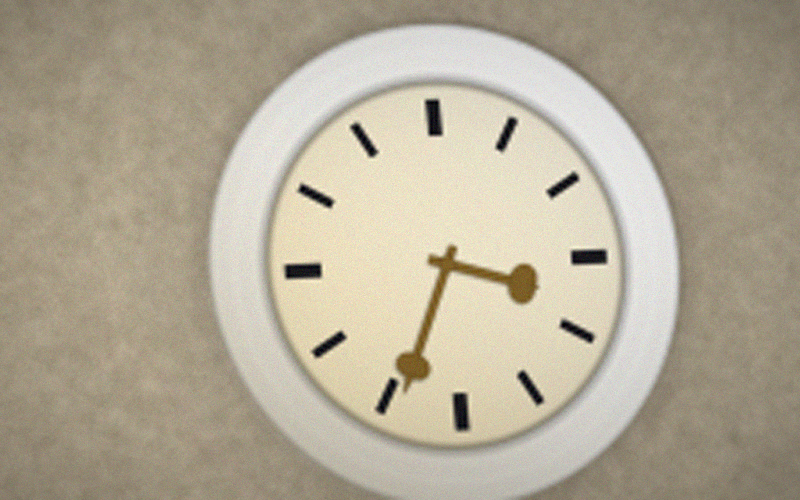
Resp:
3:34
